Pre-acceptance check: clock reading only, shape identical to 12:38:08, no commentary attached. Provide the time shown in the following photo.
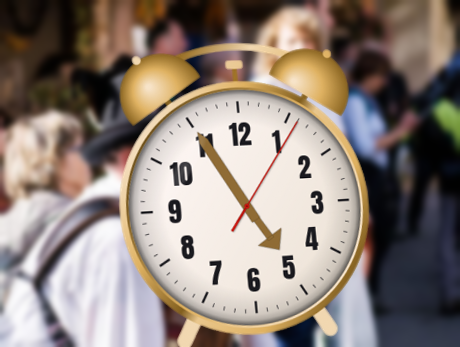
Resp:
4:55:06
